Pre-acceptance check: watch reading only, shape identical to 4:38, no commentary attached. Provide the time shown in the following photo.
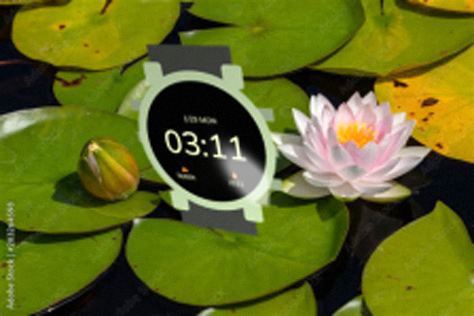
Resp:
3:11
